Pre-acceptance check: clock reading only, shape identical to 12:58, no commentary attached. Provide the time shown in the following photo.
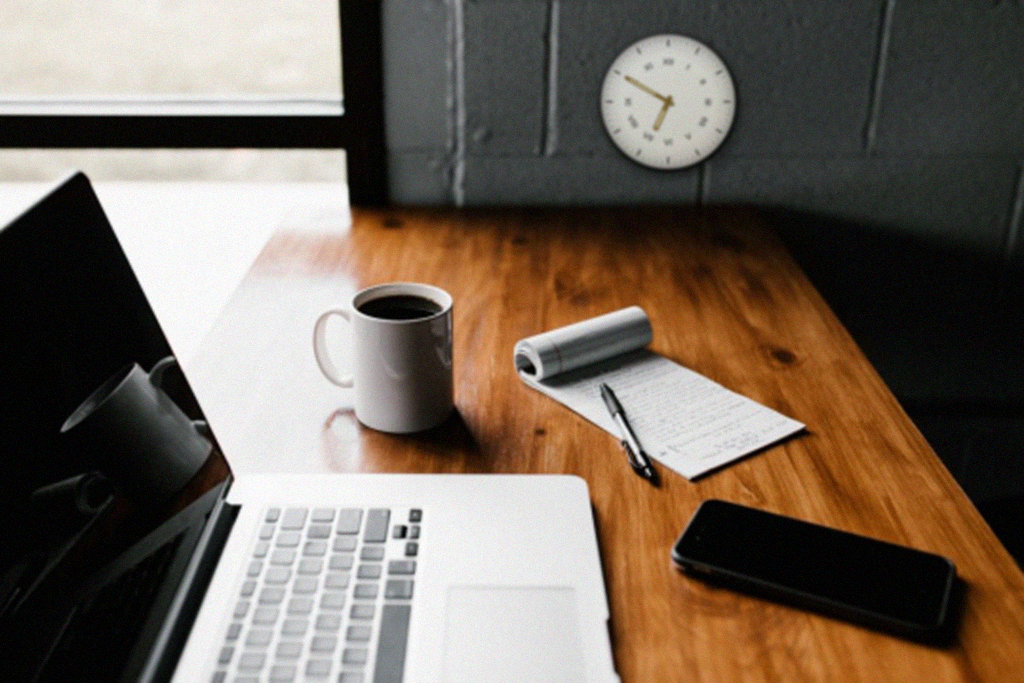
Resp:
6:50
